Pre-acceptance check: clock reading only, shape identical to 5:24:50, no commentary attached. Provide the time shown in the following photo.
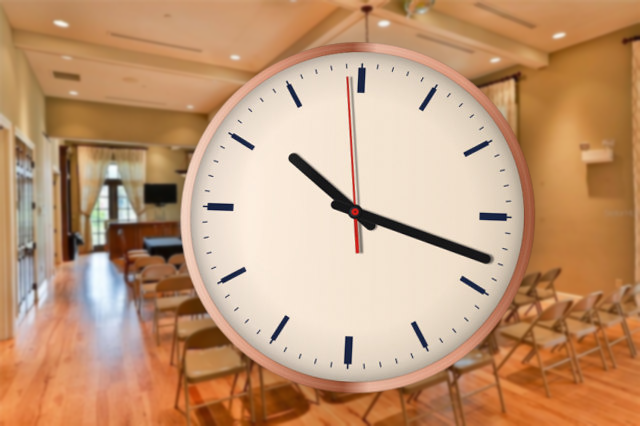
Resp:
10:17:59
